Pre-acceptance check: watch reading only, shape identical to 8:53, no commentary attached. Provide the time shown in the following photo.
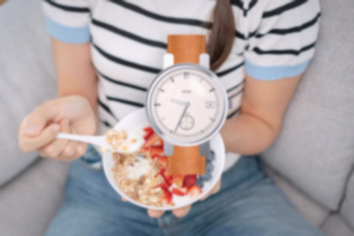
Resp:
9:34
